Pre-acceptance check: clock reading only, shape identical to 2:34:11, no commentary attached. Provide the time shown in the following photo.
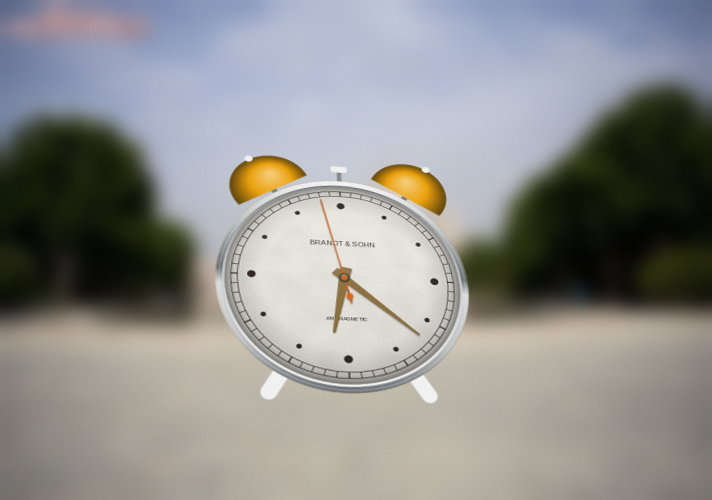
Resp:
6:21:58
